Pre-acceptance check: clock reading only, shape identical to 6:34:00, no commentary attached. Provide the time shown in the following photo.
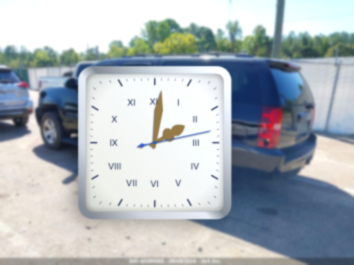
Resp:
2:01:13
